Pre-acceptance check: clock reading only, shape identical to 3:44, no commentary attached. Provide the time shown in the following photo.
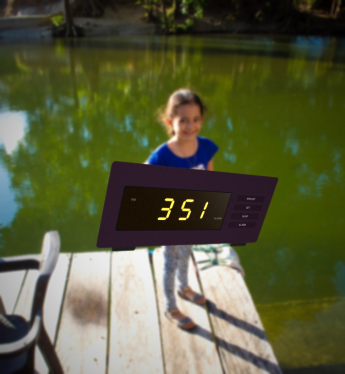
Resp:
3:51
